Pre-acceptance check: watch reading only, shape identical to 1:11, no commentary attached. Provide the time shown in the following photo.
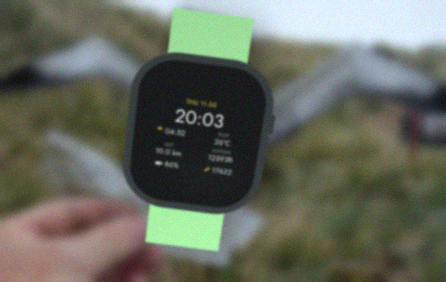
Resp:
20:03
